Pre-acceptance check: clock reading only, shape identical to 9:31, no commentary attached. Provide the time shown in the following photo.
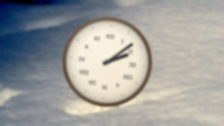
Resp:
2:08
